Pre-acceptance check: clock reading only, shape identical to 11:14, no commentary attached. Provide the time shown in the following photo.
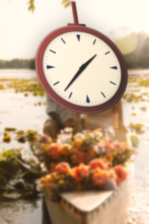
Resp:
1:37
